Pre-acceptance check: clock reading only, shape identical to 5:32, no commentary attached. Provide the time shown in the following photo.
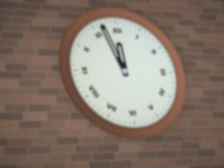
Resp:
11:57
